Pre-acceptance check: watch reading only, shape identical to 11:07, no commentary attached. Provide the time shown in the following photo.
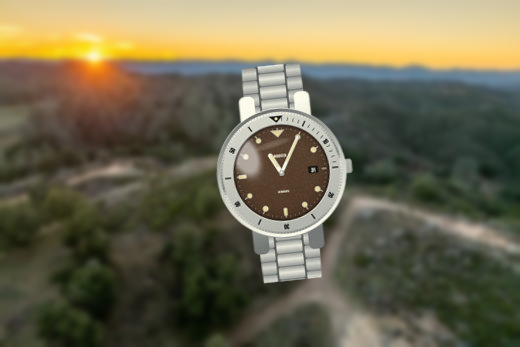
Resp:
11:05
